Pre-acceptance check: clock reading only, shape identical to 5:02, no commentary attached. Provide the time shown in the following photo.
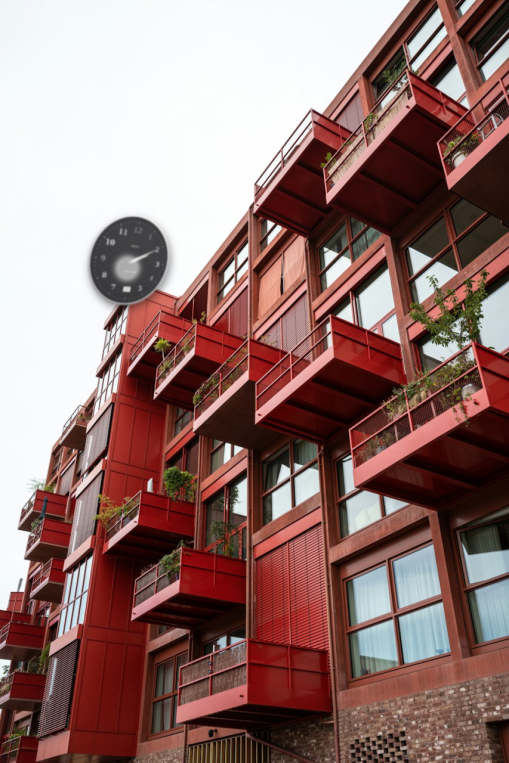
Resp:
2:10
